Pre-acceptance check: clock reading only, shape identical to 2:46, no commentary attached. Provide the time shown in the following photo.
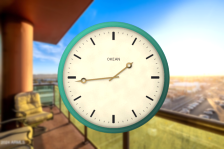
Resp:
1:44
